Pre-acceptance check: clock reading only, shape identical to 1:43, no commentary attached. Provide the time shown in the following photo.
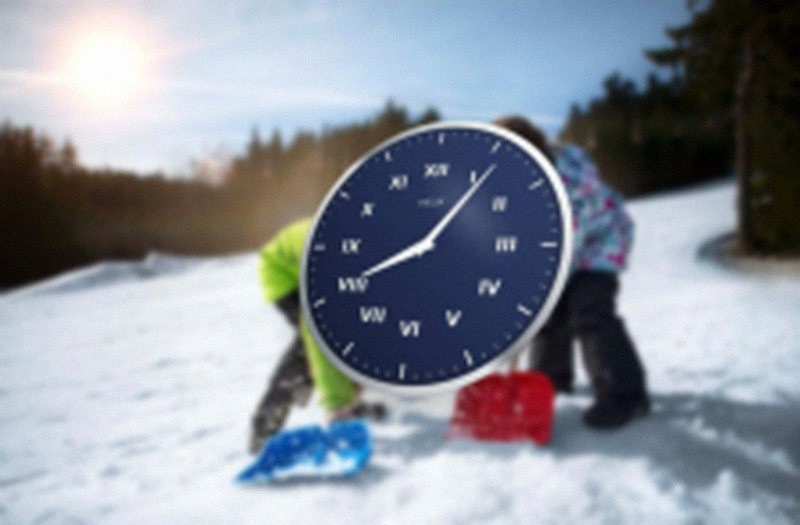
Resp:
8:06
